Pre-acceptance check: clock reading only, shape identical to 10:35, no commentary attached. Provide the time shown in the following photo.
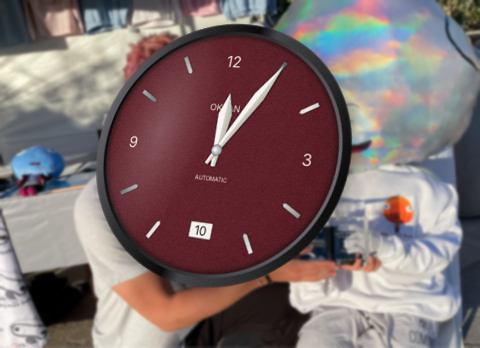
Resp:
12:05
